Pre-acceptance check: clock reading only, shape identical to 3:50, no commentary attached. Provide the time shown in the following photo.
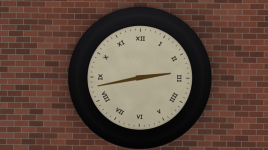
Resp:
2:43
